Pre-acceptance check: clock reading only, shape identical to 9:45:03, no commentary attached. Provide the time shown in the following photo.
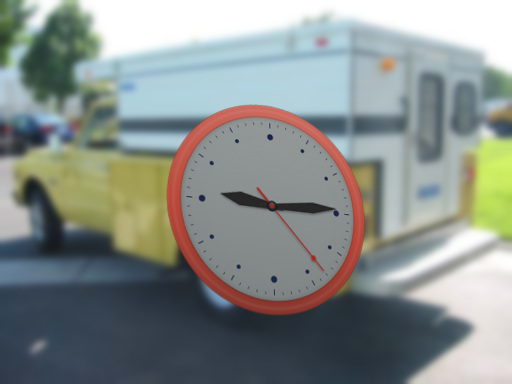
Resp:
9:14:23
